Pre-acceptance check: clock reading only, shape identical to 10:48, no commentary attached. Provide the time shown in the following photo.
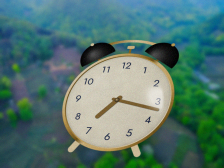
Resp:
7:17
